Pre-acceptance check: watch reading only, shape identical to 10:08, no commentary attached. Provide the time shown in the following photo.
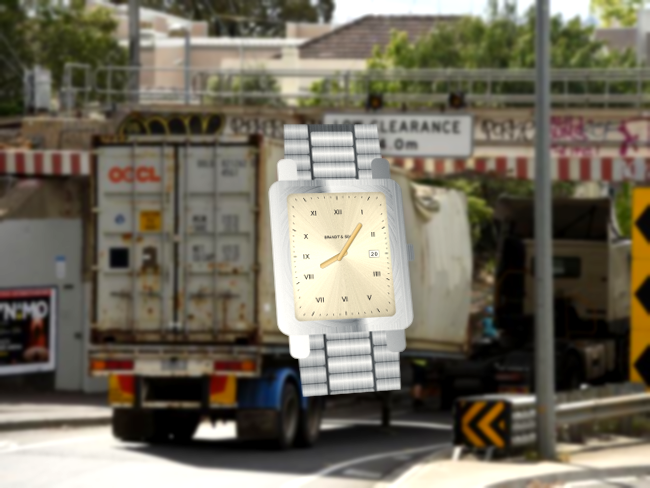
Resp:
8:06
